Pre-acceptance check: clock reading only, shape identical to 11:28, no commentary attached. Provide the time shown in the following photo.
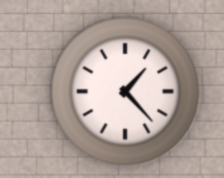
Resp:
1:23
